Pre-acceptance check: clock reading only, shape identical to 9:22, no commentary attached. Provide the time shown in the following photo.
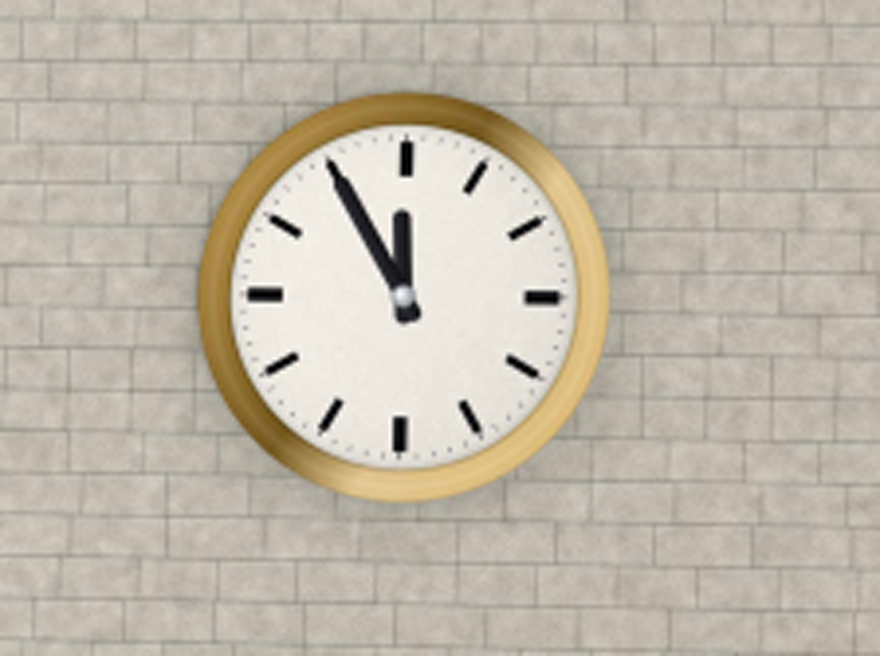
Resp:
11:55
